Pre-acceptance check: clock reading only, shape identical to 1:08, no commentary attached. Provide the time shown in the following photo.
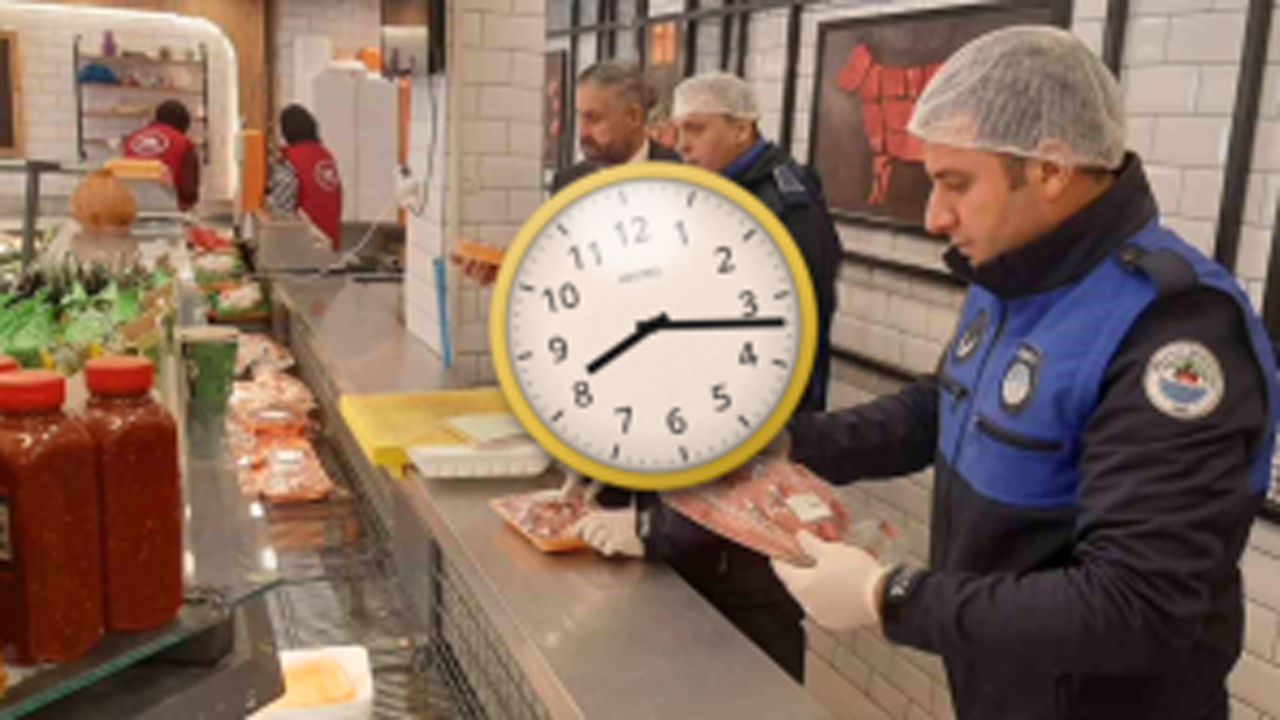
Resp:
8:17
